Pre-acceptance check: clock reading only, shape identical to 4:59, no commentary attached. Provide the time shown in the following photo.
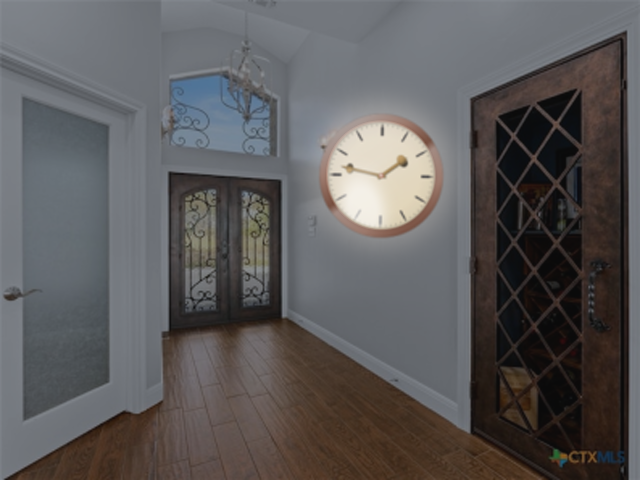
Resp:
1:47
